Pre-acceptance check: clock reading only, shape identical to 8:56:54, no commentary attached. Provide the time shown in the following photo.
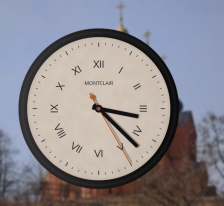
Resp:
3:22:25
